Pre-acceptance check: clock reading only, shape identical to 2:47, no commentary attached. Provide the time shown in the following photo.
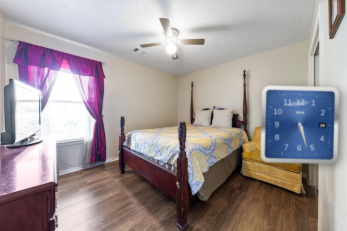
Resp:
5:27
